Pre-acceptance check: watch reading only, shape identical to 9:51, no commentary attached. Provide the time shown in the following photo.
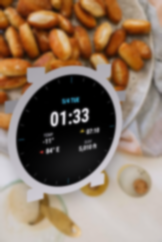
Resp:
1:33
